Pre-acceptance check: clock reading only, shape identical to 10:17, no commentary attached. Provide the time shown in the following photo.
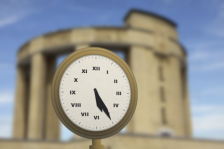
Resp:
5:25
